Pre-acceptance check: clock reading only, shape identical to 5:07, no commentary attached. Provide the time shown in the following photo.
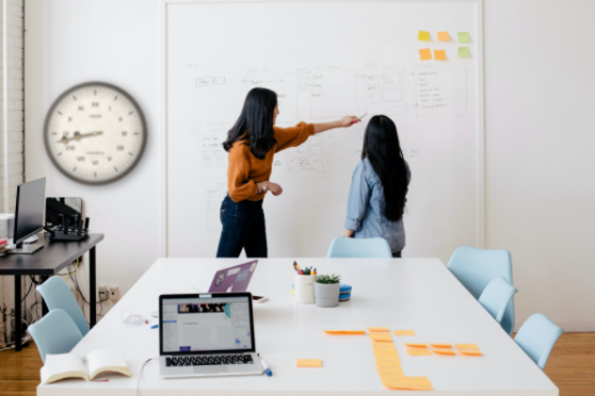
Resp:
8:43
